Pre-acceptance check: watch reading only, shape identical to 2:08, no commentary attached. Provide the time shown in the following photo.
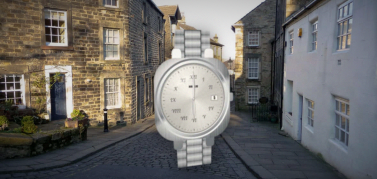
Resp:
6:00
